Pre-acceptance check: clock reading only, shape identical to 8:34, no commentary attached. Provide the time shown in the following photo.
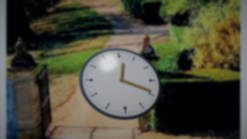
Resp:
12:19
